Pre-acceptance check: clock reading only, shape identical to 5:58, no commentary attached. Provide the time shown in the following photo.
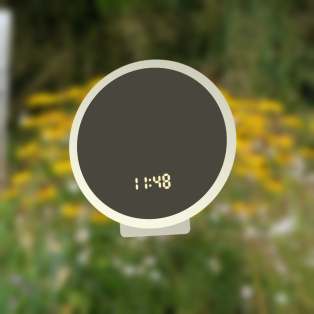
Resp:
11:48
